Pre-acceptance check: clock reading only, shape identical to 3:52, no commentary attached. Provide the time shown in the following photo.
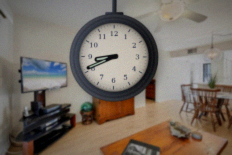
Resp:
8:41
